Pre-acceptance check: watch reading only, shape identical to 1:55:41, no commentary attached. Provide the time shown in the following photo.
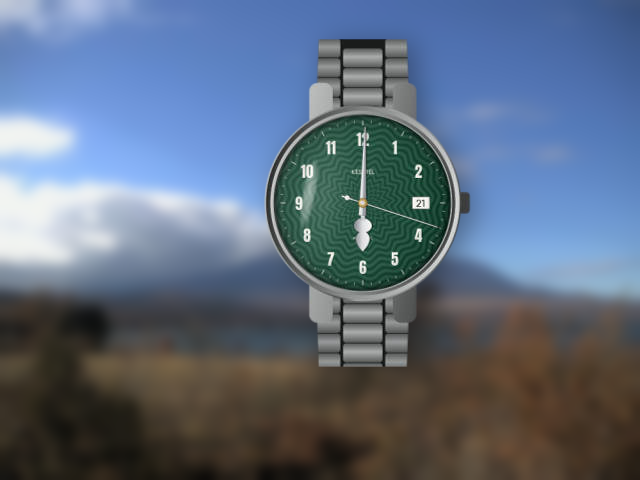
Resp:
6:00:18
